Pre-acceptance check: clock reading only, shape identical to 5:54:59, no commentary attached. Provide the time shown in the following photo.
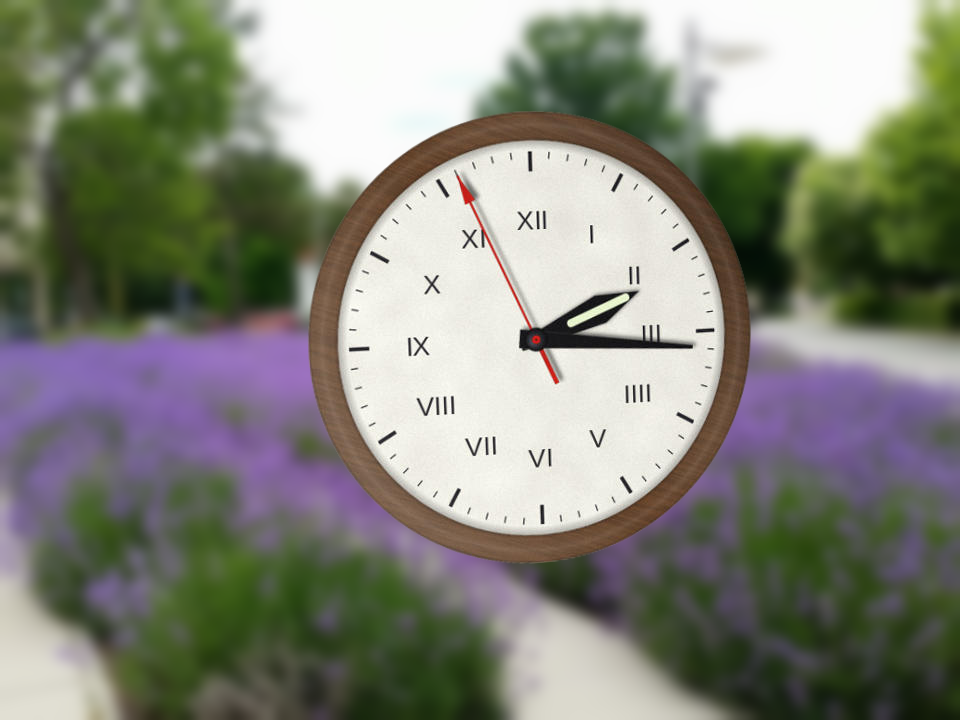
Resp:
2:15:56
